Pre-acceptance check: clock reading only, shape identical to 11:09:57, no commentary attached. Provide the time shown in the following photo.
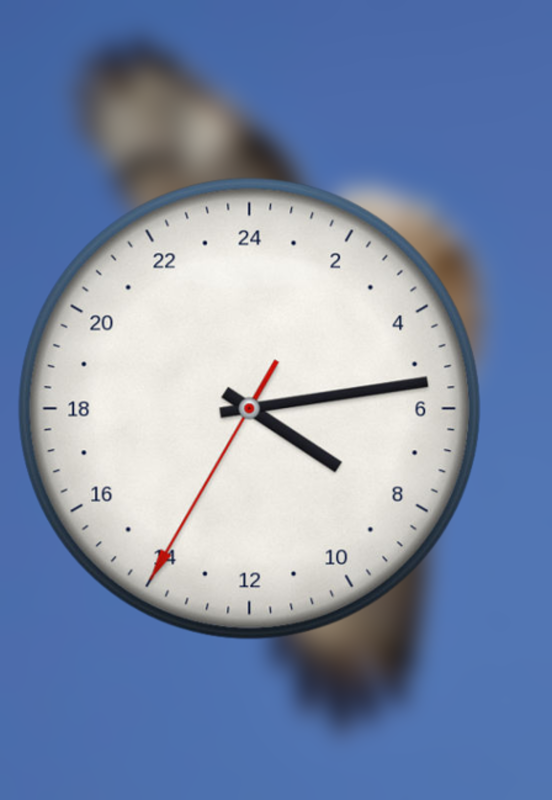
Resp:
8:13:35
